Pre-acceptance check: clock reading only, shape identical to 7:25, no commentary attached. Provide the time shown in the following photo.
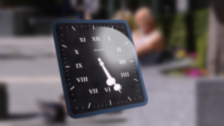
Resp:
5:26
